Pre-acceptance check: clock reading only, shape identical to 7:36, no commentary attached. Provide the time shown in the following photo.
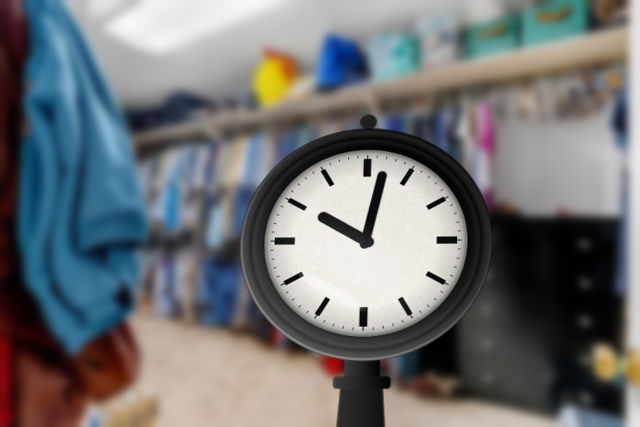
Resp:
10:02
